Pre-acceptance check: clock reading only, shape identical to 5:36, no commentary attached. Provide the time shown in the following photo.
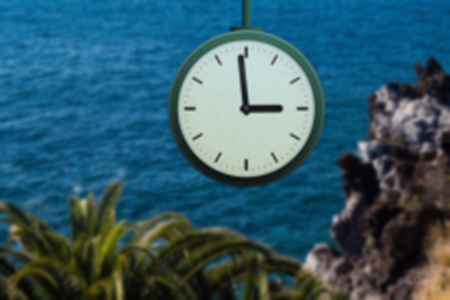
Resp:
2:59
